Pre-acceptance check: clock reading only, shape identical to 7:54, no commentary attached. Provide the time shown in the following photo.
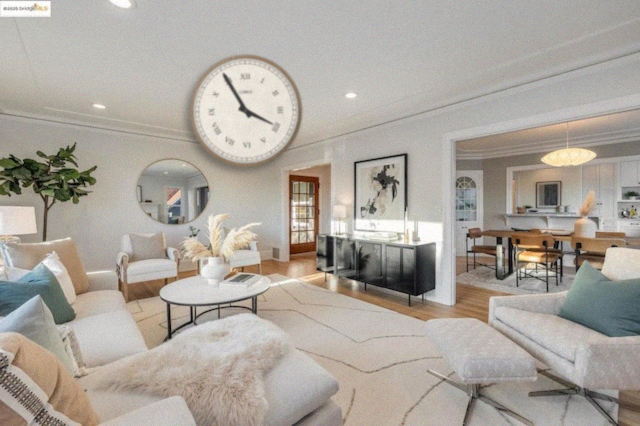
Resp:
3:55
